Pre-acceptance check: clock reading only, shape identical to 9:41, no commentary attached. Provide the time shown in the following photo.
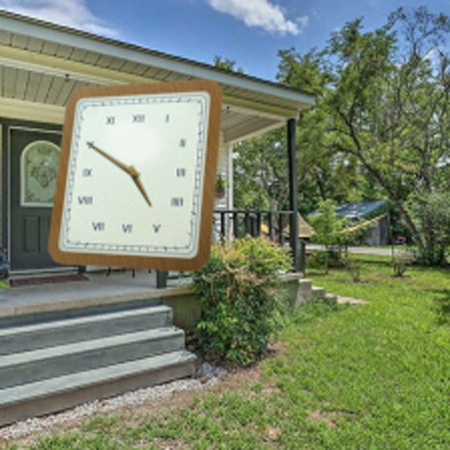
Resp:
4:50
